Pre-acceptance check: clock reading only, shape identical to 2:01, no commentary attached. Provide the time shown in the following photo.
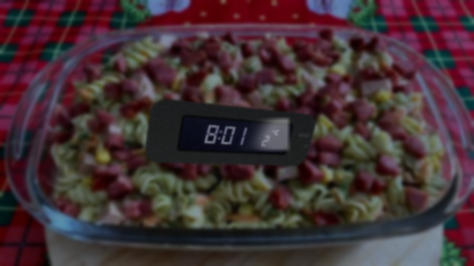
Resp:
8:01
